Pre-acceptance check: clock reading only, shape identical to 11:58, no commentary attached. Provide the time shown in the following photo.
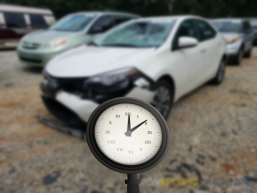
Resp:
12:09
